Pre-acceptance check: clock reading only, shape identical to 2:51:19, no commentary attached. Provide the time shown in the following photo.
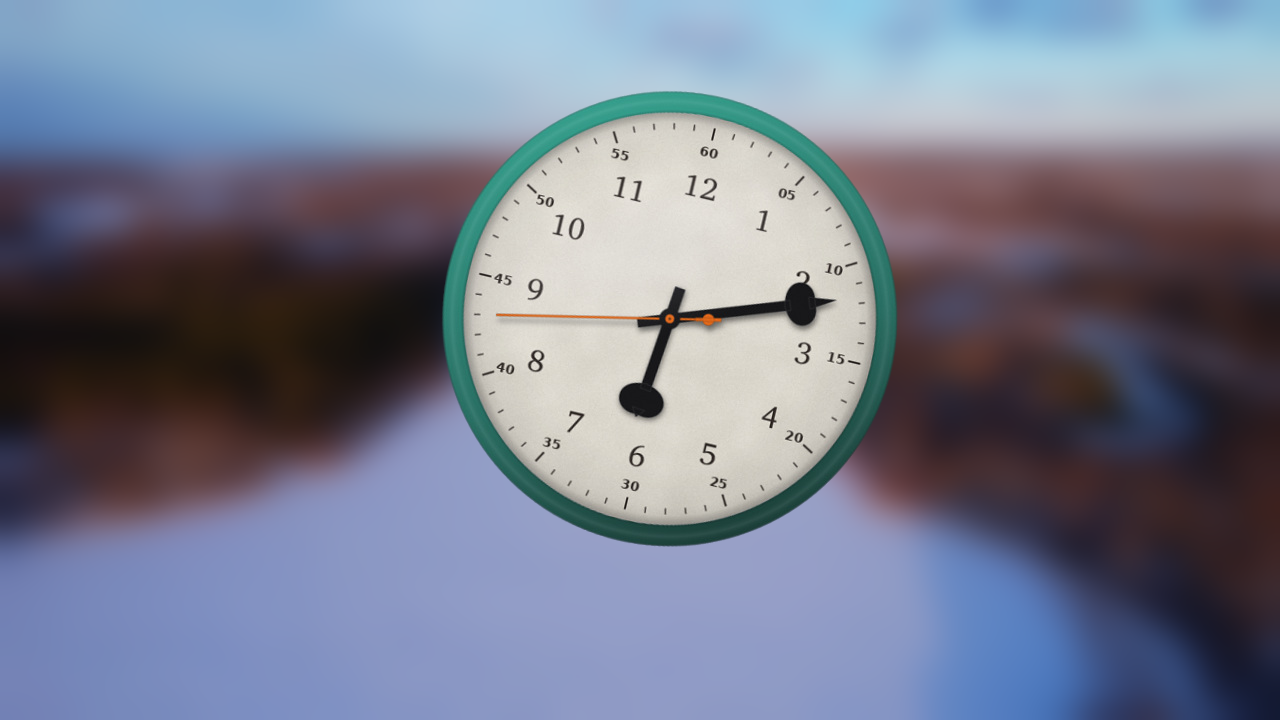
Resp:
6:11:43
